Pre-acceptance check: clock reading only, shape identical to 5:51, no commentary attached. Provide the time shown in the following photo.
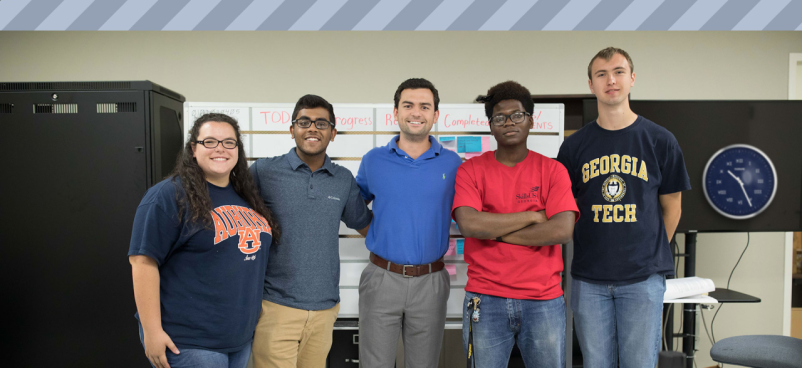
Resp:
10:26
